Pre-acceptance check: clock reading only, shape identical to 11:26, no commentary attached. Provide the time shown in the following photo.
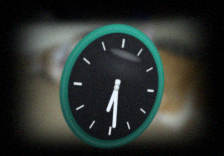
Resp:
6:29
